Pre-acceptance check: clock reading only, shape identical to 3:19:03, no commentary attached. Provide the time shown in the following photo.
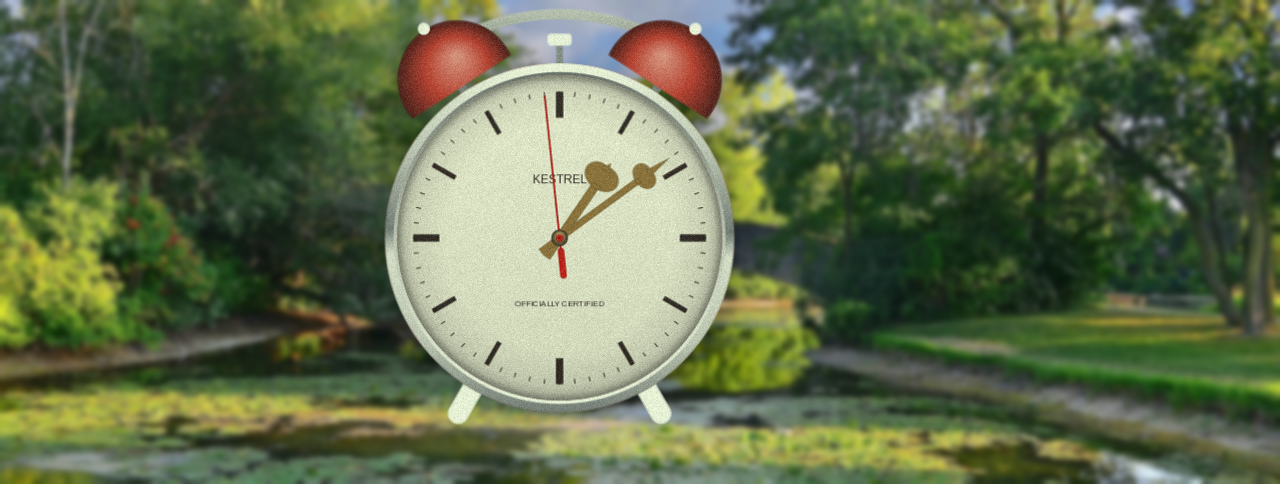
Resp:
1:08:59
